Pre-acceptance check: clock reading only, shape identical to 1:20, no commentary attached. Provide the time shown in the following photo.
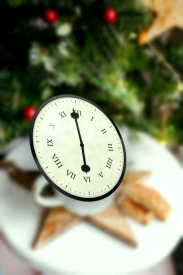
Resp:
5:59
